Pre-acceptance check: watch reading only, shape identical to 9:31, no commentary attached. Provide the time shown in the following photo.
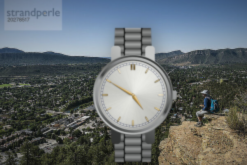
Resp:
4:50
